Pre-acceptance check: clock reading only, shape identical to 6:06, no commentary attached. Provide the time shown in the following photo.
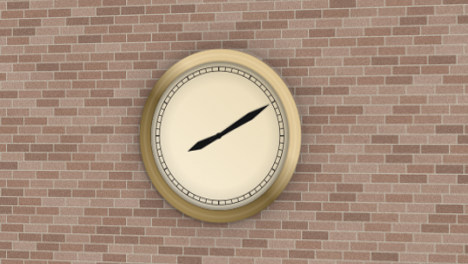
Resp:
8:10
